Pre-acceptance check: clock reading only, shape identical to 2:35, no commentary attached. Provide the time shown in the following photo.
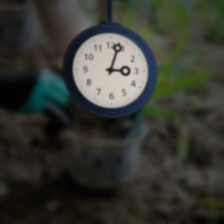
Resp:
3:03
